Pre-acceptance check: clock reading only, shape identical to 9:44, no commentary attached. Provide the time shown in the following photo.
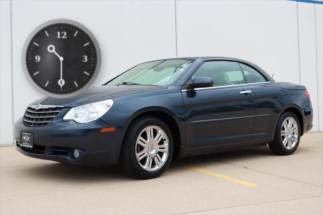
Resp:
10:30
